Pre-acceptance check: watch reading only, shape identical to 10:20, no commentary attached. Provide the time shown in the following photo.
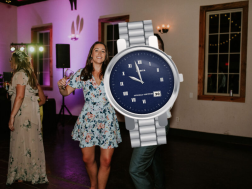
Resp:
9:58
